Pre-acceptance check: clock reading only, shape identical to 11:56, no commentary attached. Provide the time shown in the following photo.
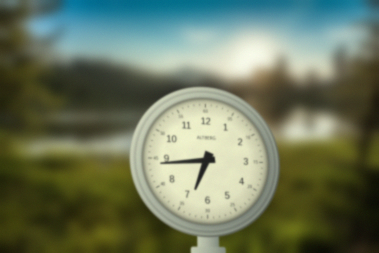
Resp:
6:44
